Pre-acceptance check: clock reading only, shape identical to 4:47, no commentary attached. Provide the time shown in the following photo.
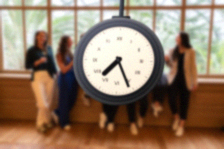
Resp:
7:26
